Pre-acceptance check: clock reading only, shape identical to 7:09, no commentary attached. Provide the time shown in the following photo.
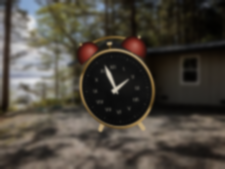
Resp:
1:57
